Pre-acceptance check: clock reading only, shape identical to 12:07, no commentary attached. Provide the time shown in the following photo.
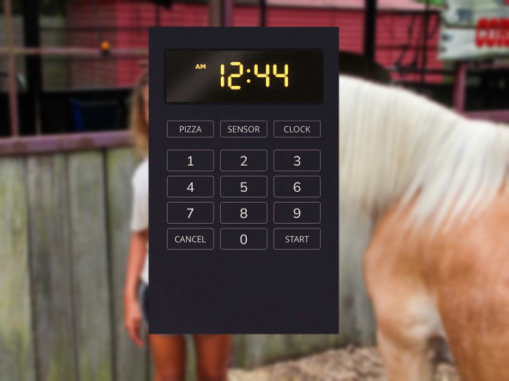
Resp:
12:44
